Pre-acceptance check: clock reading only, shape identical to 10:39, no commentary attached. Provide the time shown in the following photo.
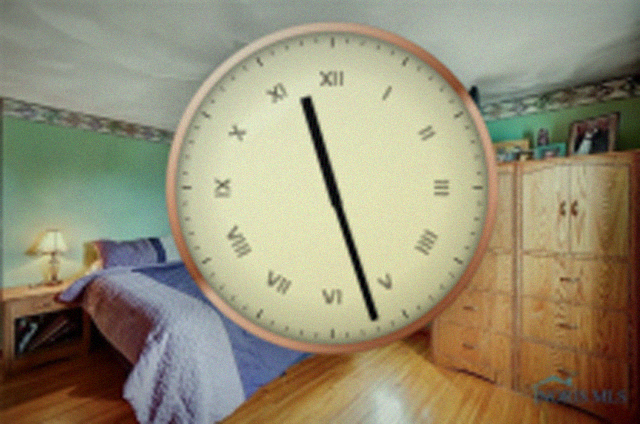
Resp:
11:27
